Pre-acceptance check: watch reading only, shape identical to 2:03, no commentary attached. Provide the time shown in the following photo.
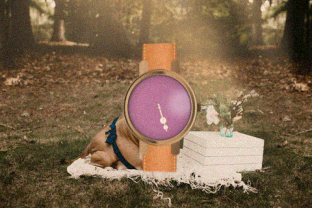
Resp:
5:27
